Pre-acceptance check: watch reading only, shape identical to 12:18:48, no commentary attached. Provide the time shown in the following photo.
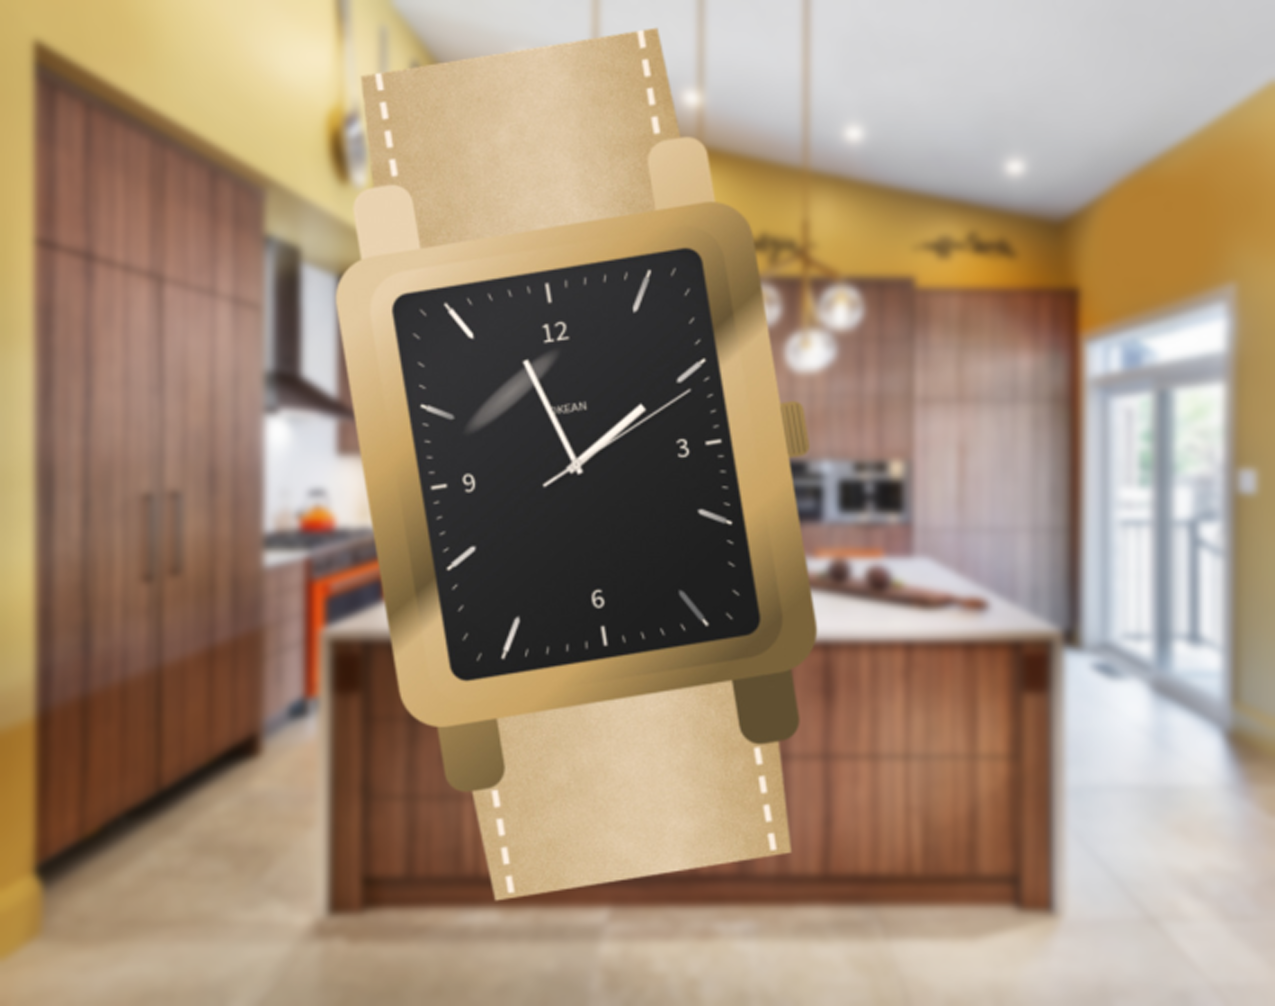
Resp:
1:57:11
